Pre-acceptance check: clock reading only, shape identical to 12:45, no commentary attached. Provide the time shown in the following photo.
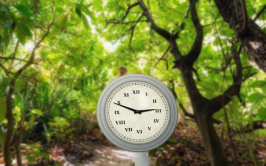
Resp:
2:49
